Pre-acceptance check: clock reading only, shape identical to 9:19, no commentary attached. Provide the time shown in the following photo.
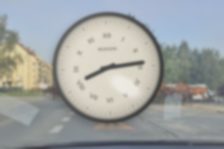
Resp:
8:14
